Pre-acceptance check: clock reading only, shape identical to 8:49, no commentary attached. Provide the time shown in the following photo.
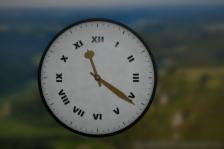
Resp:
11:21
